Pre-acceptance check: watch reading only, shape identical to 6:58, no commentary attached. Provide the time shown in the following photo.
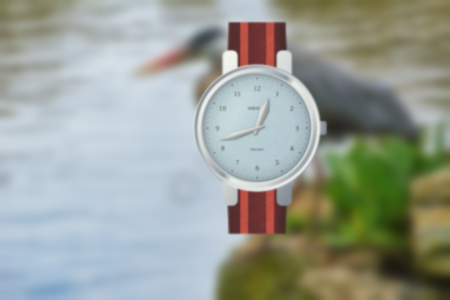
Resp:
12:42
